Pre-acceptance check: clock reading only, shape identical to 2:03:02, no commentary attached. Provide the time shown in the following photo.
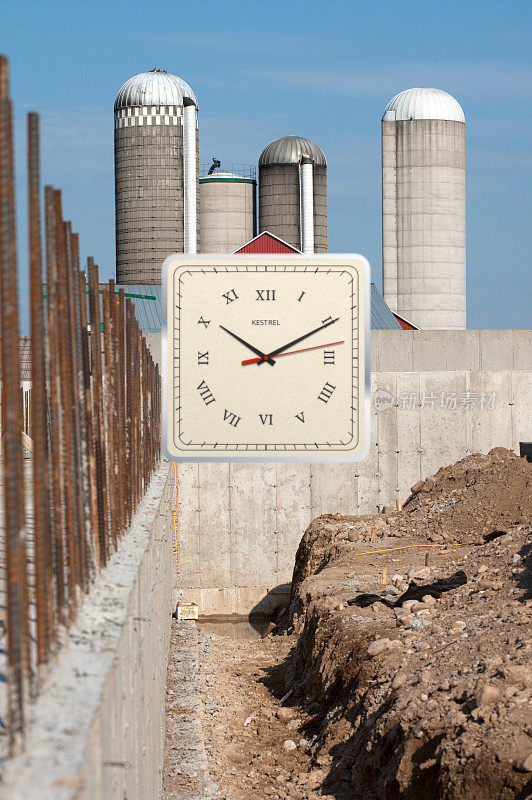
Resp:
10:10:13
